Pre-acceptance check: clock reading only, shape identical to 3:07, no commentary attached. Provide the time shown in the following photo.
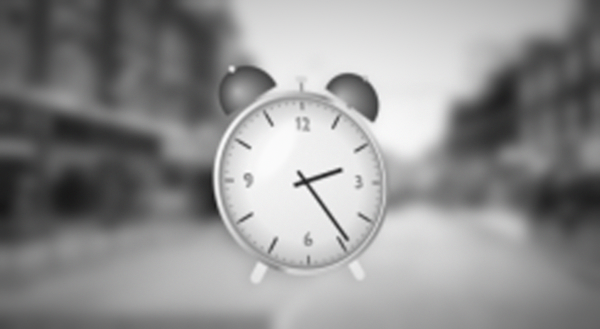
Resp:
2:24
